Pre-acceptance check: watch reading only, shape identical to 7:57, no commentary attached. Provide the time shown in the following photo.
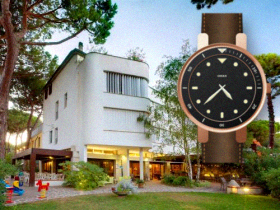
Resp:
4:38
